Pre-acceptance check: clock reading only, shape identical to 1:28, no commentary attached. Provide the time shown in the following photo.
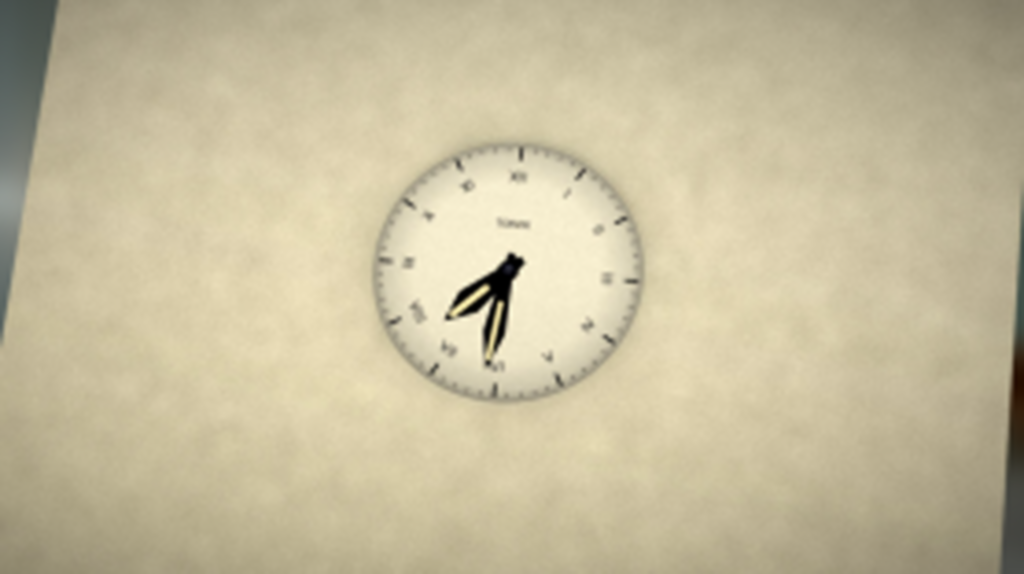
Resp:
7:31
